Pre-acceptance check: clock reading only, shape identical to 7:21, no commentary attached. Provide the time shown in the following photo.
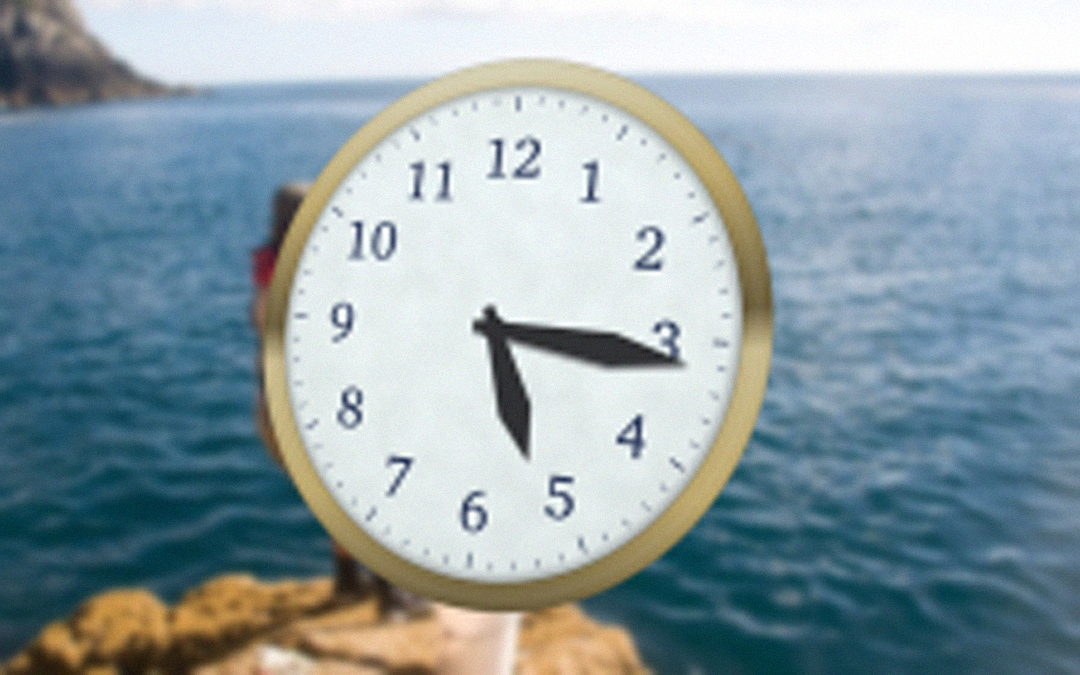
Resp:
5:16
